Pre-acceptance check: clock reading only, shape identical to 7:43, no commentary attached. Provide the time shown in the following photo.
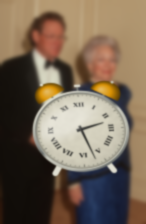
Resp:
2:27
